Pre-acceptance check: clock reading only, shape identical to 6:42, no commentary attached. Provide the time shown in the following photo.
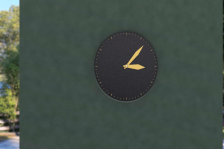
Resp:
3:07
